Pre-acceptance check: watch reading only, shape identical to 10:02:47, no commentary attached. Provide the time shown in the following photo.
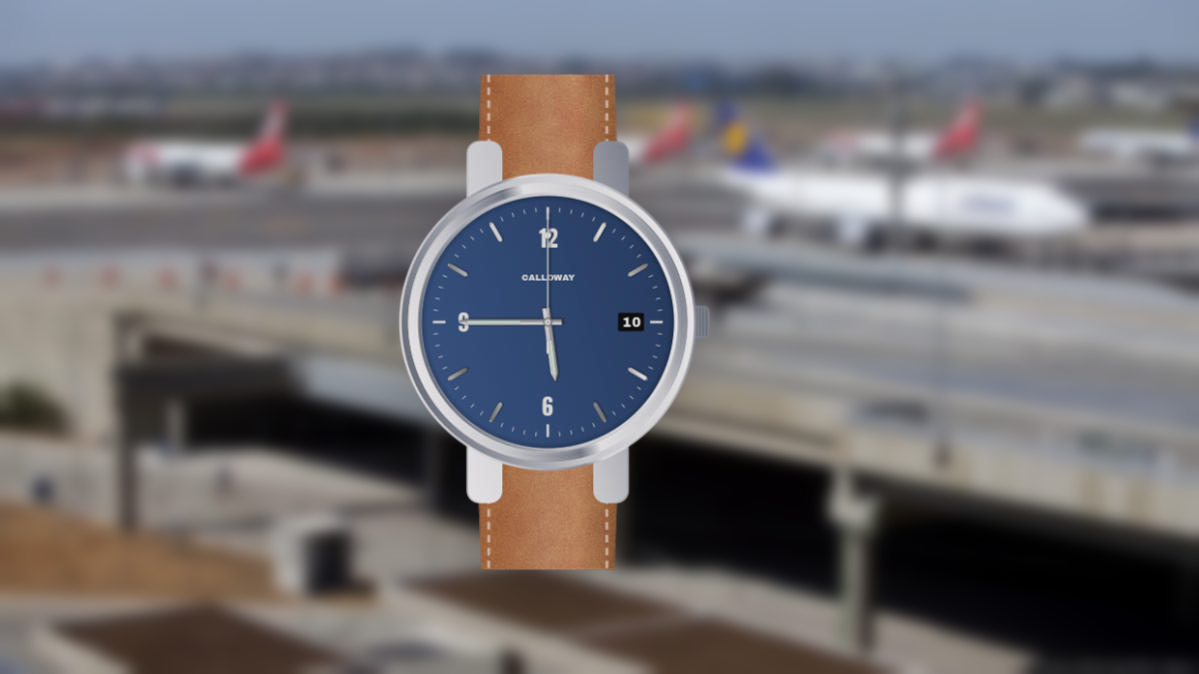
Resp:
5:45:00
